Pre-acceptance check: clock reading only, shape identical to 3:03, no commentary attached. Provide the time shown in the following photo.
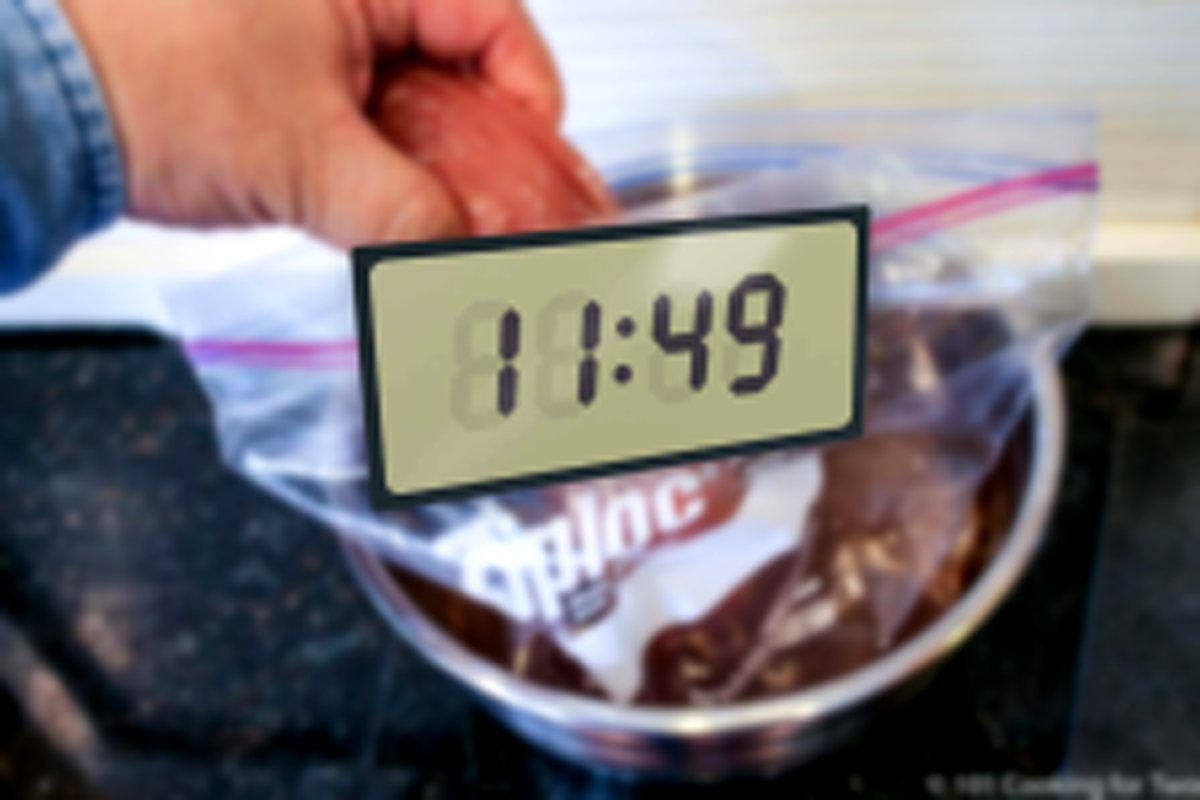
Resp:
11:49
